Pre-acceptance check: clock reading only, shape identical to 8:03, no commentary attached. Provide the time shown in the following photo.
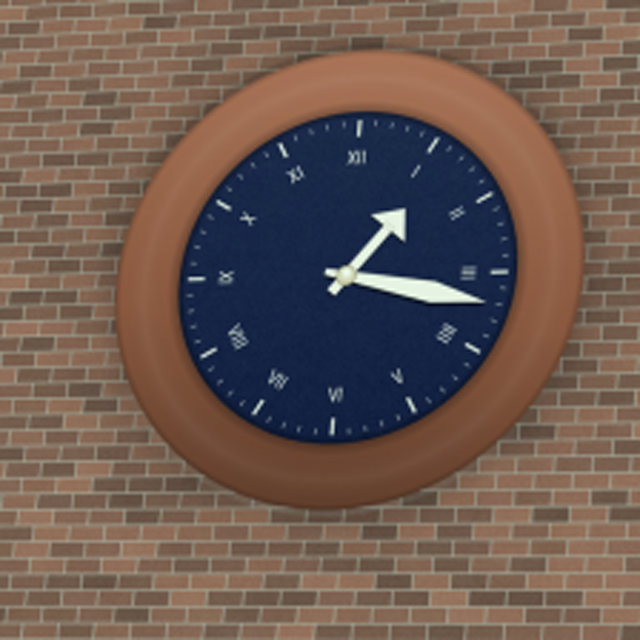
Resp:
1:17
